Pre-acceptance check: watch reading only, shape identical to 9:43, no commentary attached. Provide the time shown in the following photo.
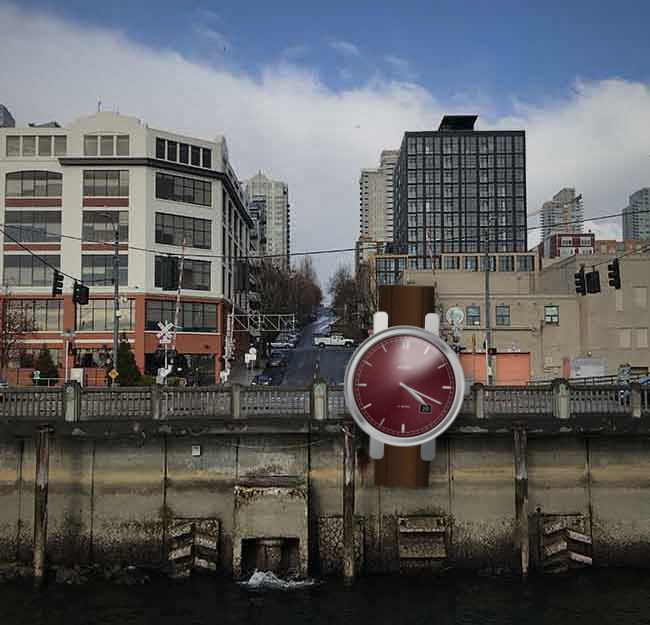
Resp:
4:19
